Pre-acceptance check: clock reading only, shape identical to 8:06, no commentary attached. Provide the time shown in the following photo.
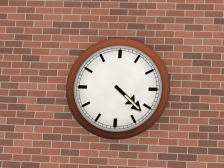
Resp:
4:22
